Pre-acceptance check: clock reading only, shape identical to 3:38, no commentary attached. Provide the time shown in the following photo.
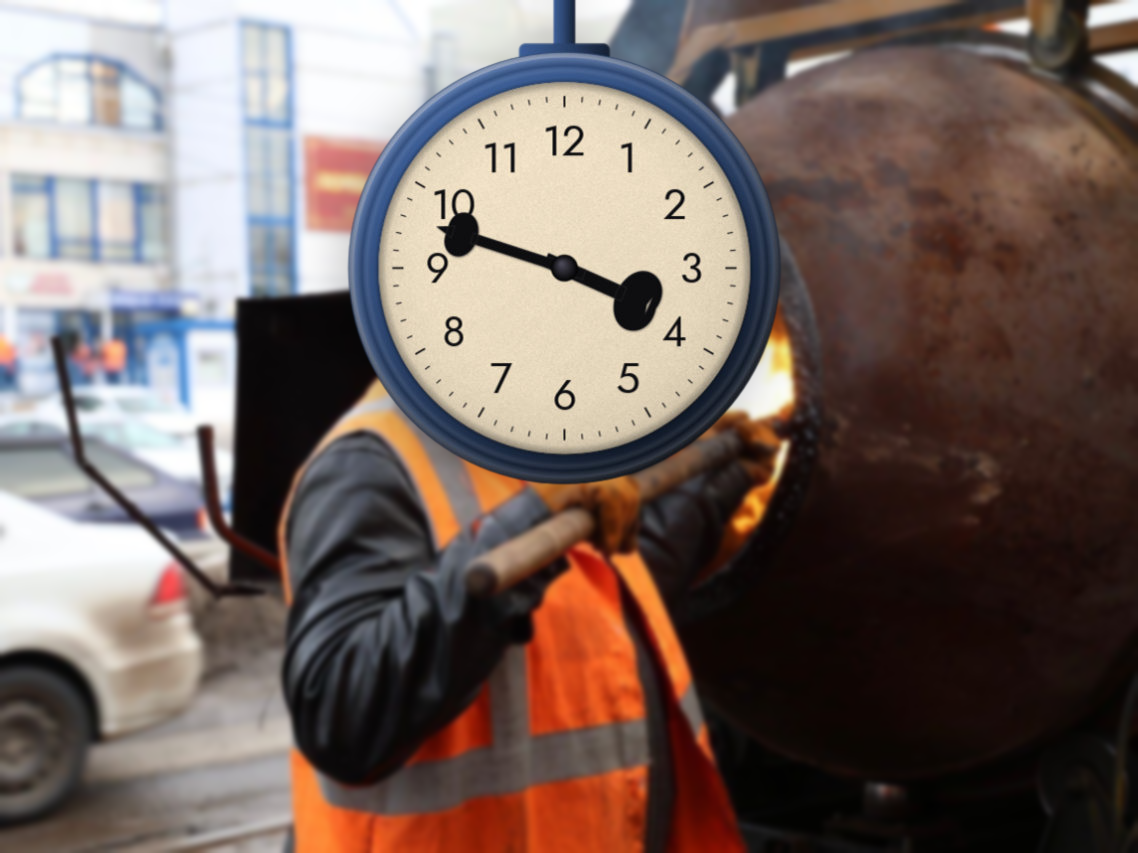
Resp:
3:48
